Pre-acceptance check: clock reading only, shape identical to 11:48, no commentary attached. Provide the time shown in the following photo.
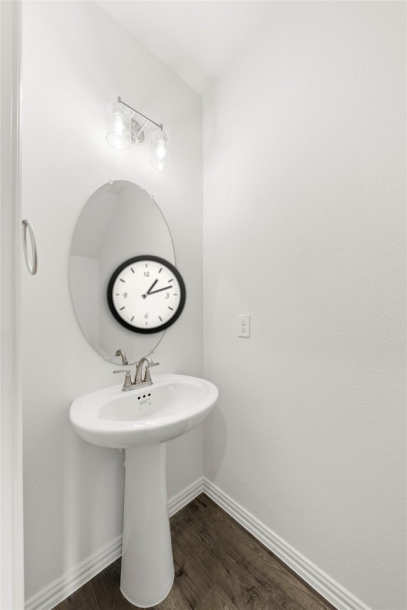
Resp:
1:12
